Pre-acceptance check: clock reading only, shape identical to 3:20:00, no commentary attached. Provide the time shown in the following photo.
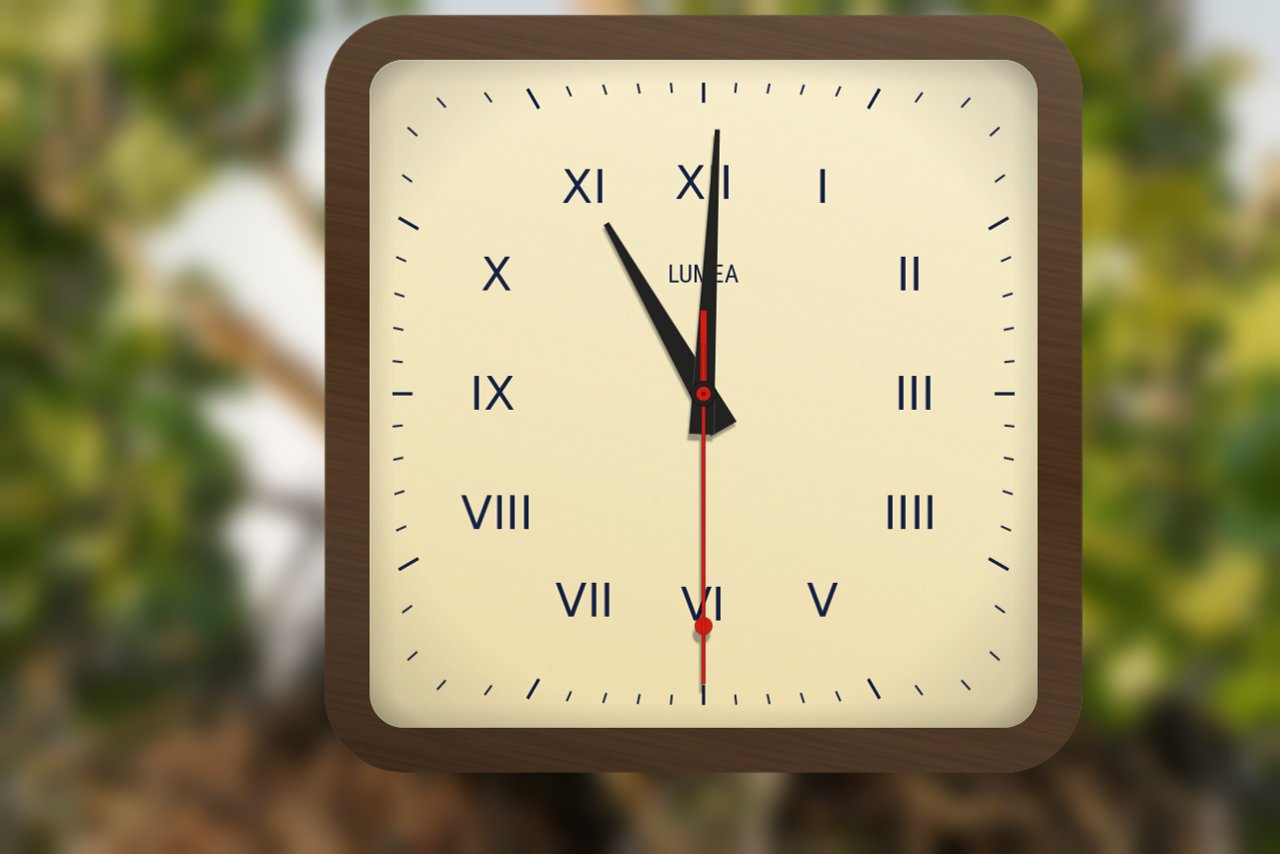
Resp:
11:00:30
